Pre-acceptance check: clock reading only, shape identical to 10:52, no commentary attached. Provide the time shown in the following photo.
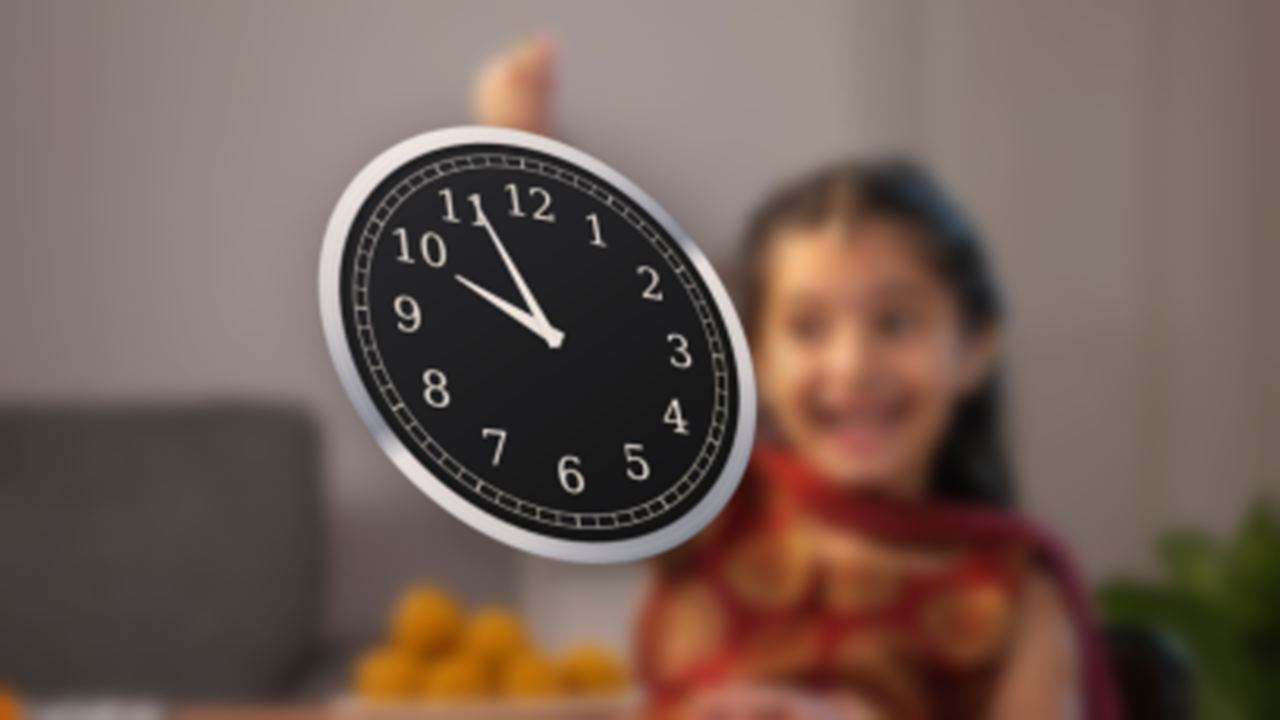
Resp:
9:56
